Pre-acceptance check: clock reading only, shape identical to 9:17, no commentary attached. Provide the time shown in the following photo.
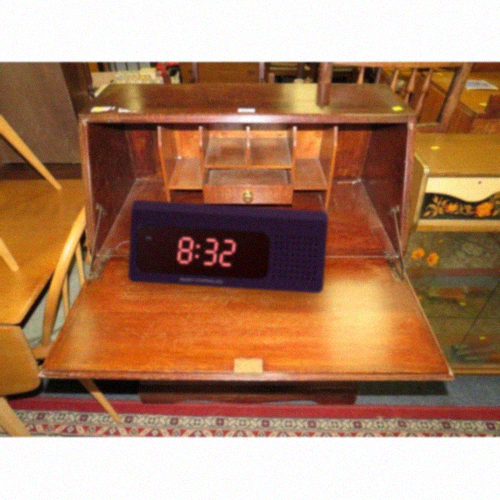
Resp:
8:32
